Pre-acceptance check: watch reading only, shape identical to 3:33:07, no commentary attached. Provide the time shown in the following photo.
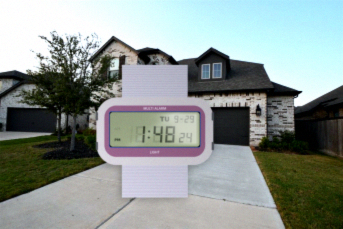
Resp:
1:48:24
